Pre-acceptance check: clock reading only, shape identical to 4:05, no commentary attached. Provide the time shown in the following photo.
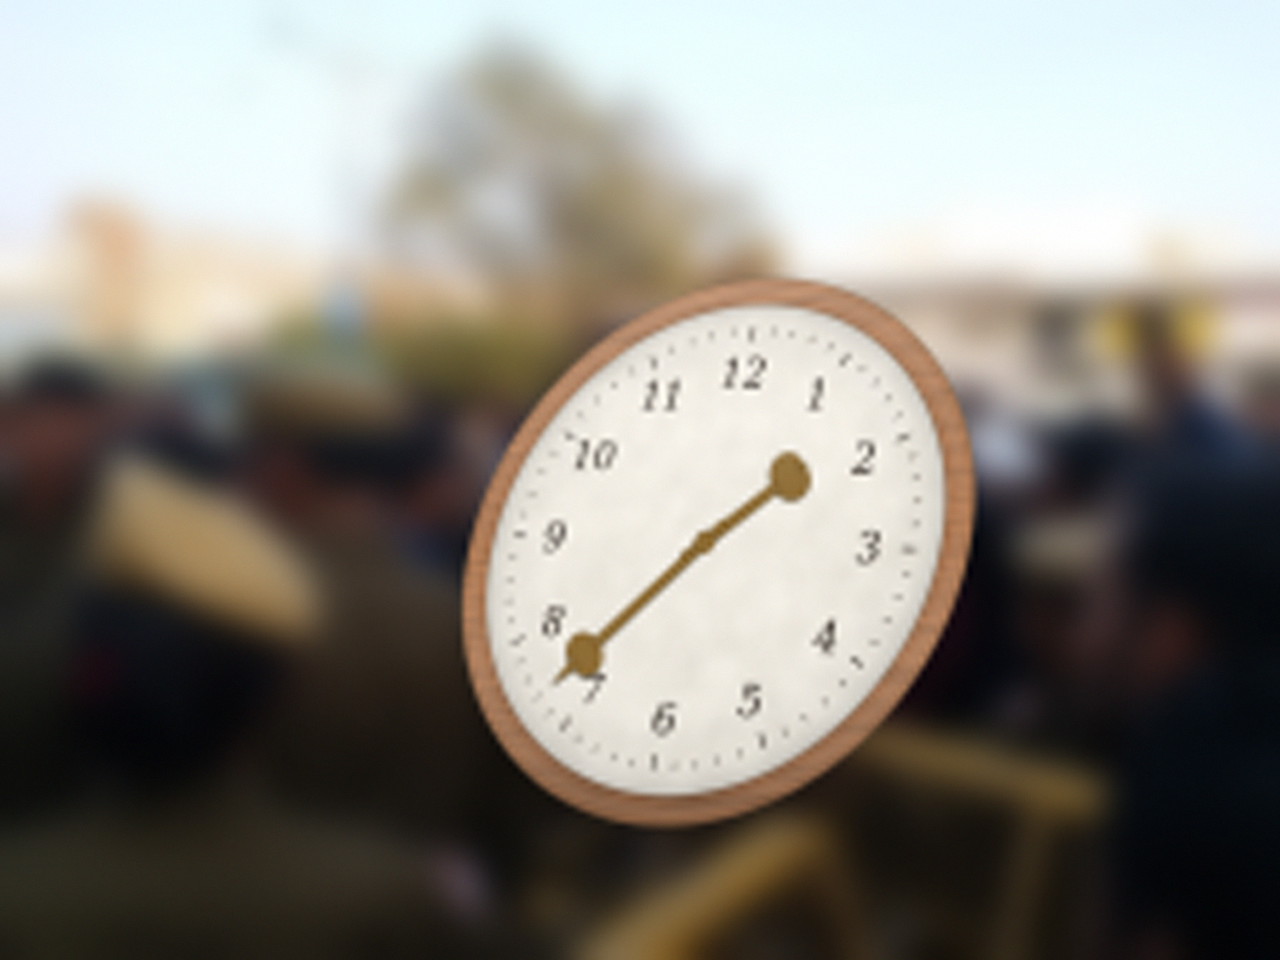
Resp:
1:37
